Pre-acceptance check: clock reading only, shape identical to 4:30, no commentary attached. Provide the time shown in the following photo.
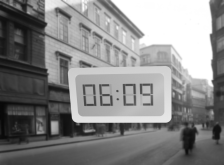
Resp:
6:09
